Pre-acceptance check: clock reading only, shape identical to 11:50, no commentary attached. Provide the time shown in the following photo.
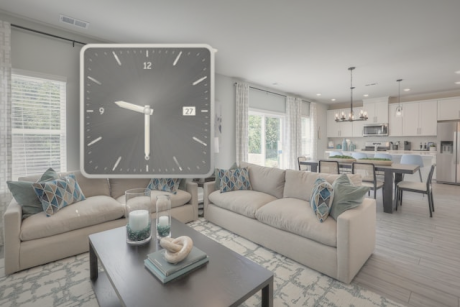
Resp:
9:30
